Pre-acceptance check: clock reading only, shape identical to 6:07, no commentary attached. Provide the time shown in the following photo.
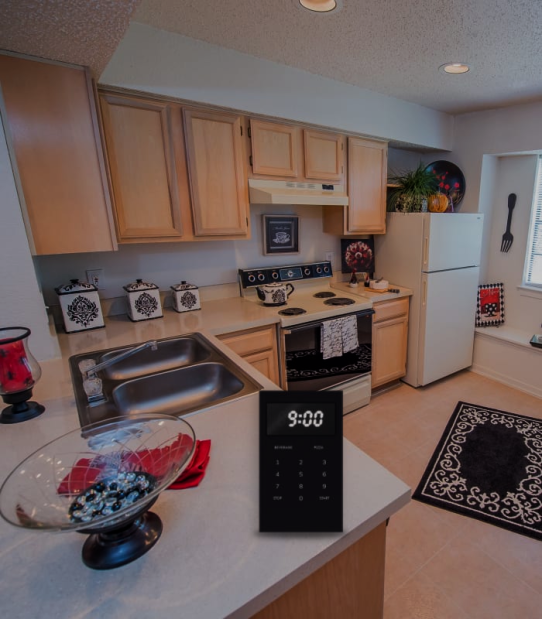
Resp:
9:00
